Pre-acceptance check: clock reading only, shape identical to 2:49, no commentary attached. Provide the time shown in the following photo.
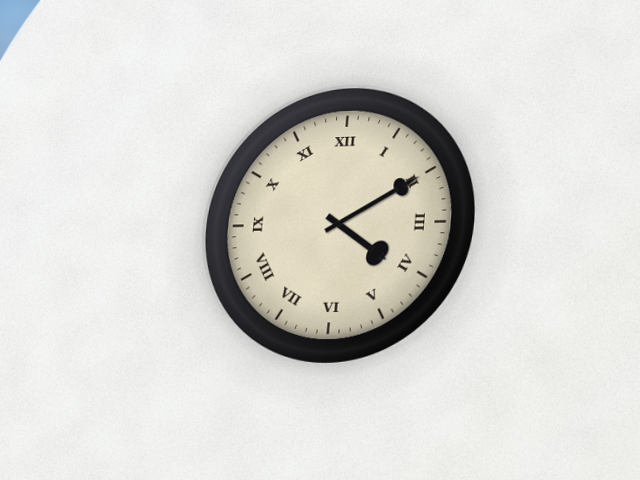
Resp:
4:10
